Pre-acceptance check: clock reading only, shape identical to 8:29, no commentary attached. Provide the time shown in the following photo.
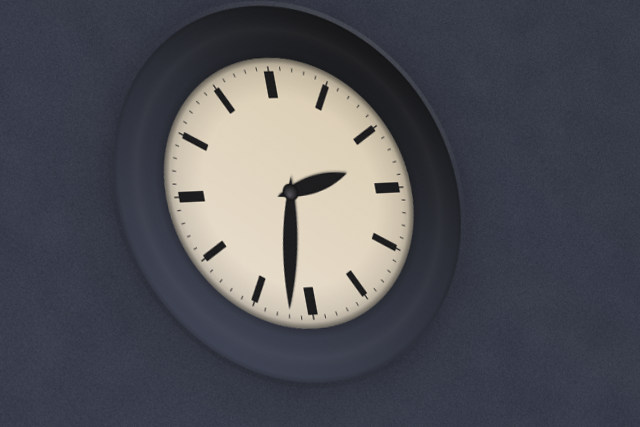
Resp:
2:32
